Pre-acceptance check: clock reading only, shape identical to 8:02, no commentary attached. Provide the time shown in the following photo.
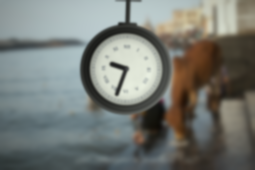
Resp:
9:33
